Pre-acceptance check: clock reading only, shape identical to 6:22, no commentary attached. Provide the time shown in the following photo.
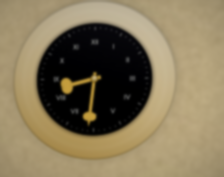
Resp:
8:31
